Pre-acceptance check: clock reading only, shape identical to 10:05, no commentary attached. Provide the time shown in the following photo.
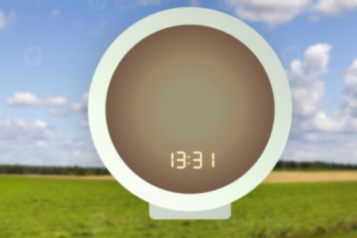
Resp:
13:31
